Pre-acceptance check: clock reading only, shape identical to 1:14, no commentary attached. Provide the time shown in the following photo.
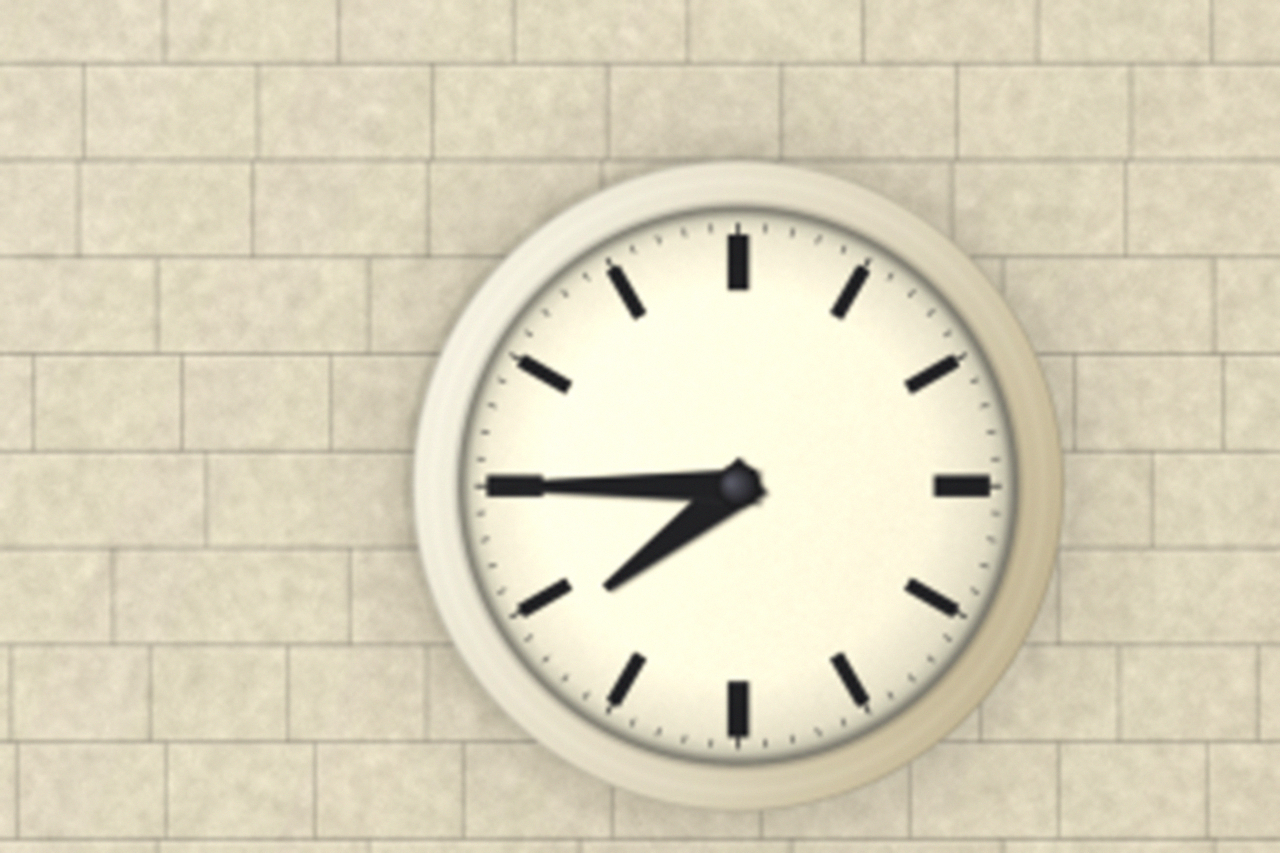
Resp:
7:45
